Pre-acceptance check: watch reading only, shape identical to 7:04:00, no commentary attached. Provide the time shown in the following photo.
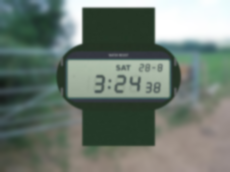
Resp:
3:24:38
